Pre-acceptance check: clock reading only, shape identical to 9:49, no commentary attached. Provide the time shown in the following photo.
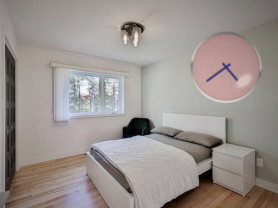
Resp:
4:39
